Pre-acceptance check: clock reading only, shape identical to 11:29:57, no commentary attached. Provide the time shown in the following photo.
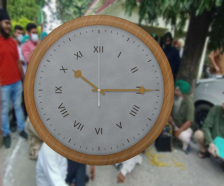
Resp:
10:15:00
